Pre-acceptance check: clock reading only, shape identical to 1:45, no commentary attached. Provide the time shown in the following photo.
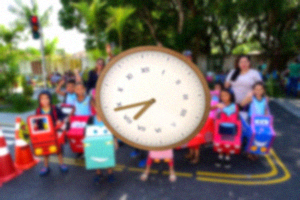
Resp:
7:44
